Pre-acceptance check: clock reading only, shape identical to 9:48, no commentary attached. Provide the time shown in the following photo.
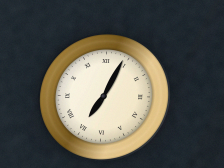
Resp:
7:04
